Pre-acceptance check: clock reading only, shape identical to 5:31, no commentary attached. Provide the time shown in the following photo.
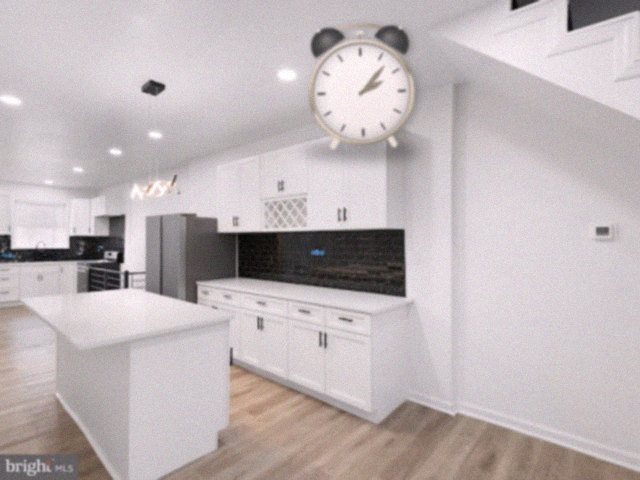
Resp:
2:07
